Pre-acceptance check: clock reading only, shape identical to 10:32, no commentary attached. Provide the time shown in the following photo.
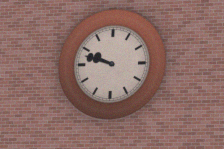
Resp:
9:48
